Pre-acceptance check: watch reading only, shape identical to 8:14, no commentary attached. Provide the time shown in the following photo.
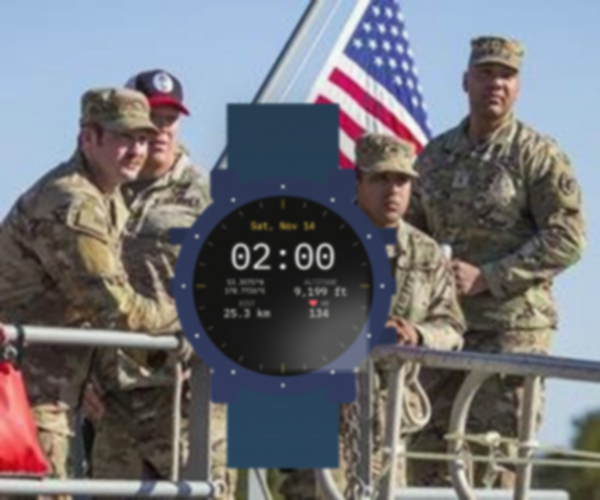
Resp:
2:00
